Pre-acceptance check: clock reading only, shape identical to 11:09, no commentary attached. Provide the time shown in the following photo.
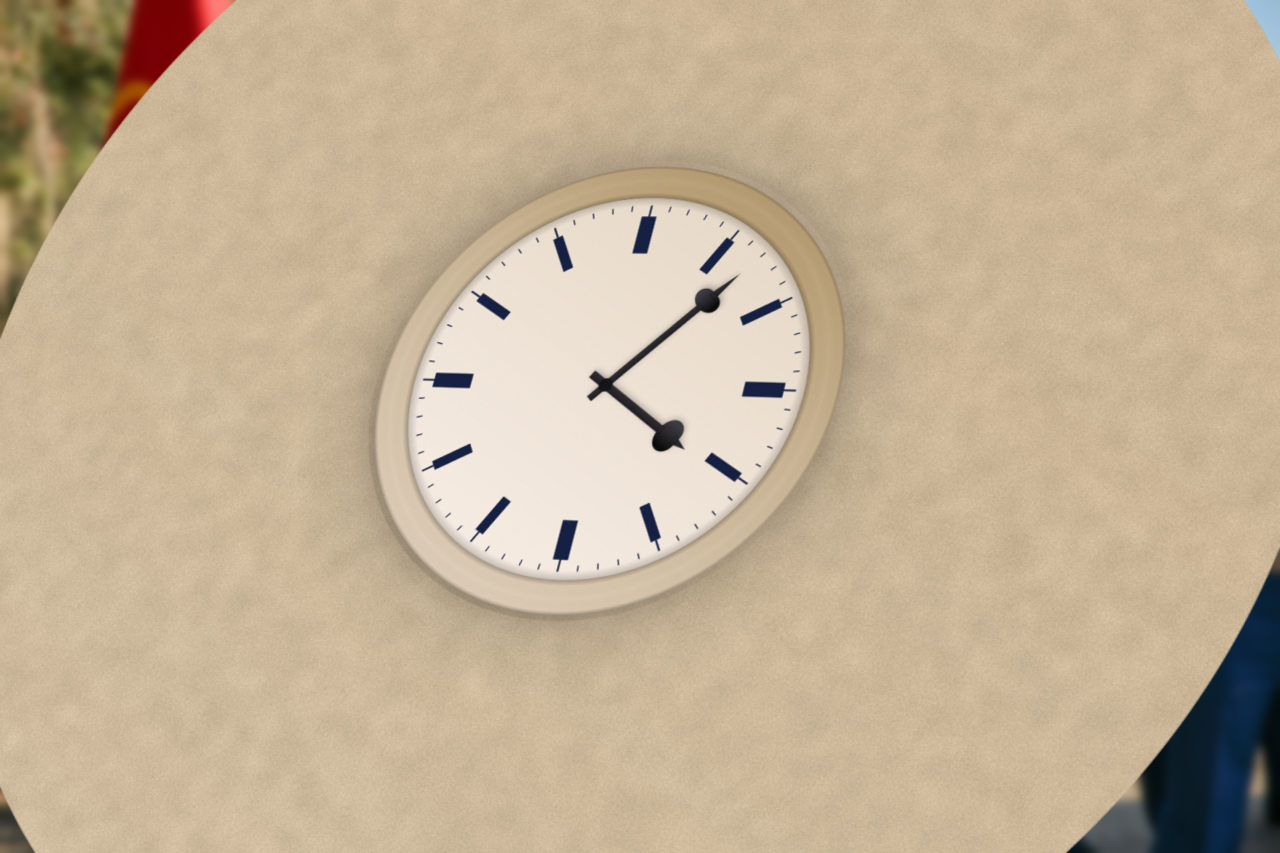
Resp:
4:07
